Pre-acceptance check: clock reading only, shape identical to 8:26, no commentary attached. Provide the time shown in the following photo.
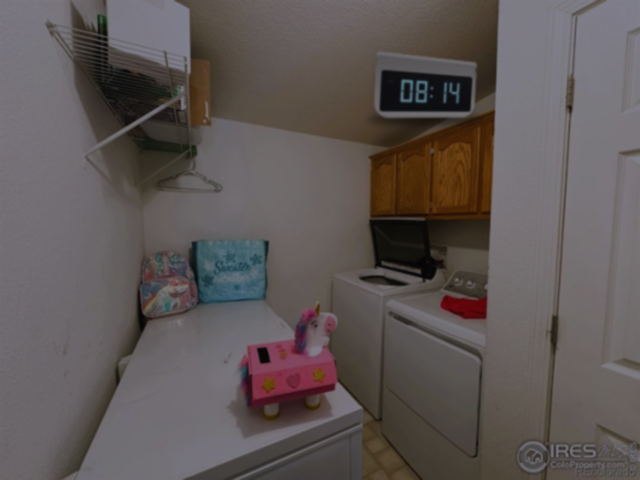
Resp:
8:14
